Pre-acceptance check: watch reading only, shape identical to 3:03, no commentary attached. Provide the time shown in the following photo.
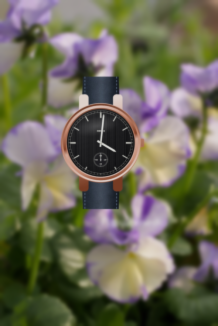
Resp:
4:01
